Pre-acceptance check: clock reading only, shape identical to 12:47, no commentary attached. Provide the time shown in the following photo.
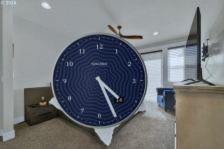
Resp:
4:26
